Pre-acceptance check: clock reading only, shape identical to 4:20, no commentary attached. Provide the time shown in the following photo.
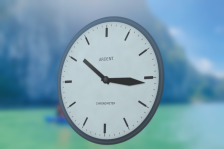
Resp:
10:16
